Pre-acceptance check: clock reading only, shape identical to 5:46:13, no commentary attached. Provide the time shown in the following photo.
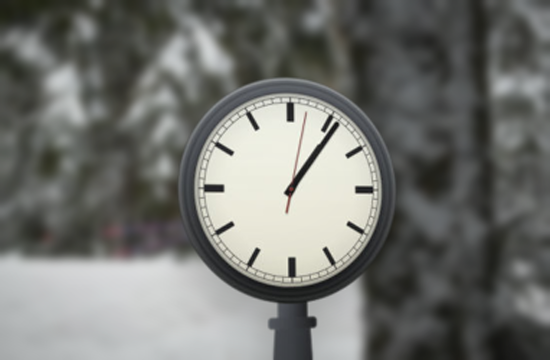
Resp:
1:06:02
